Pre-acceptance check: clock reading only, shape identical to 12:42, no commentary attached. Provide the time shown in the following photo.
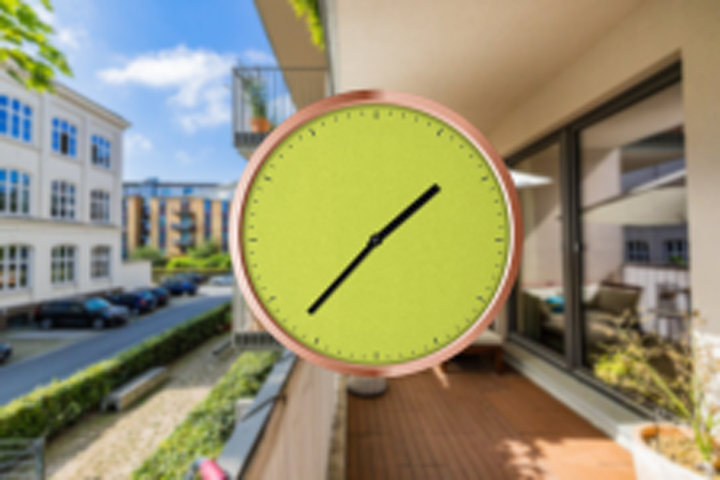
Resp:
1:37
